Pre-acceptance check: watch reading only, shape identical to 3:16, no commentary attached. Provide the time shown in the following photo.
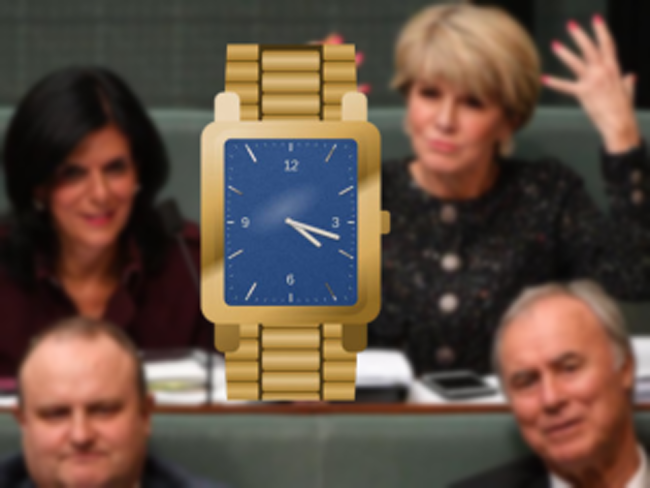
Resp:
4:18
